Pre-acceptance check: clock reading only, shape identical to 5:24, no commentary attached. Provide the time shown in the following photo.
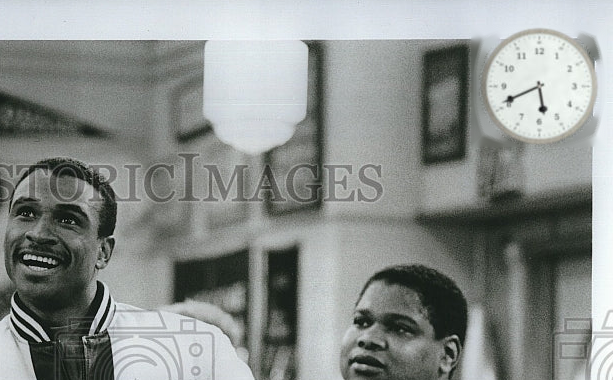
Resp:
5:41
